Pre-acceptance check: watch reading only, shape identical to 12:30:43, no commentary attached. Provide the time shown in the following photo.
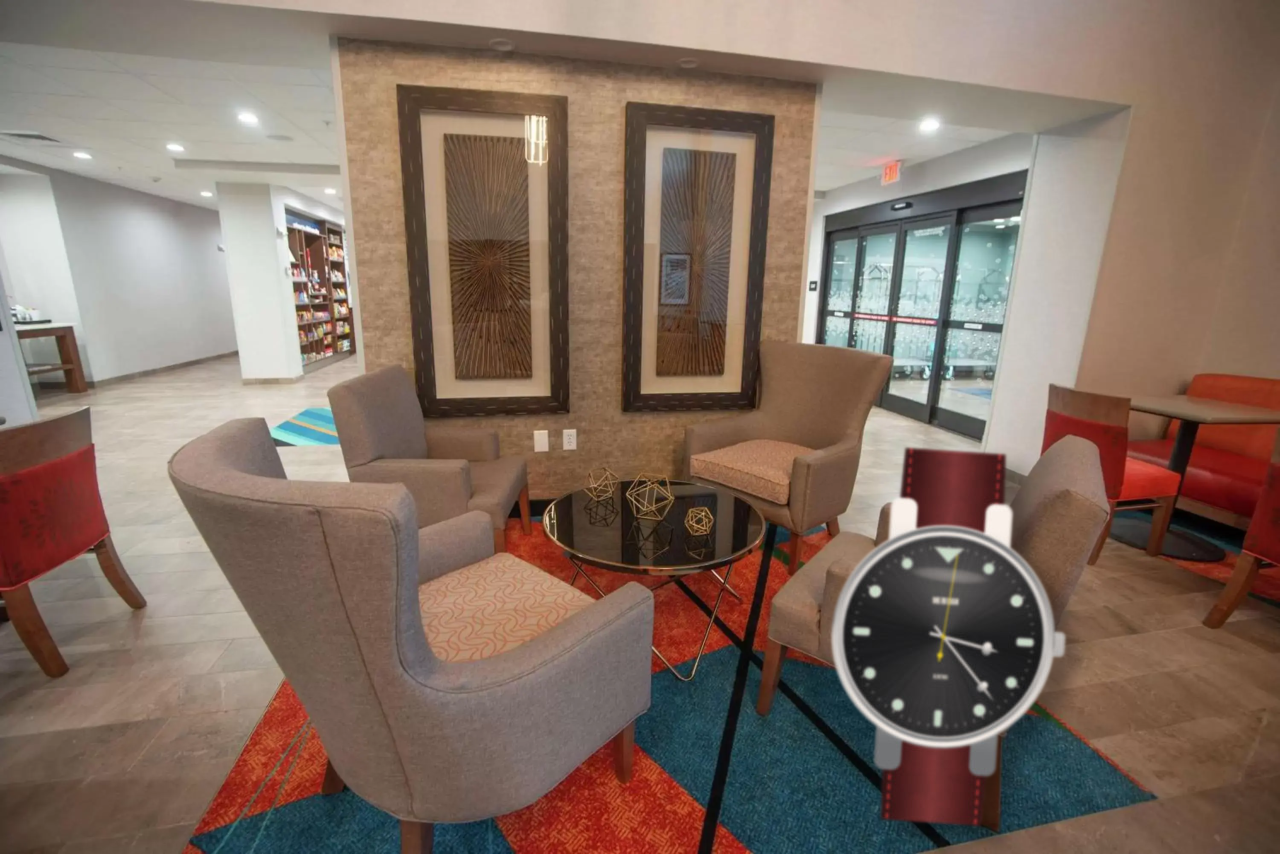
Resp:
3:23:01
